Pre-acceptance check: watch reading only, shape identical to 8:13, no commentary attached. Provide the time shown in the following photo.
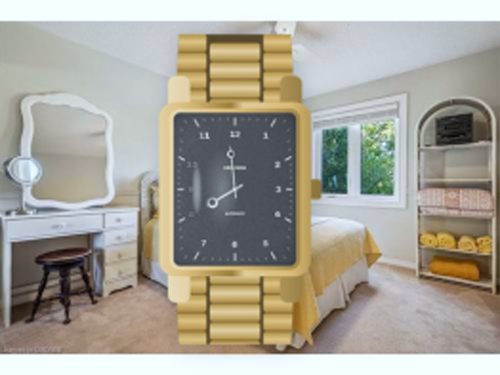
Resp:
7:59
